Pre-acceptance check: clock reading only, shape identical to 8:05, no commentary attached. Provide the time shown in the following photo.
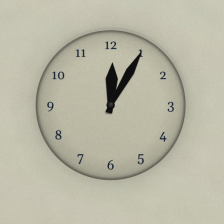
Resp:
12:05
